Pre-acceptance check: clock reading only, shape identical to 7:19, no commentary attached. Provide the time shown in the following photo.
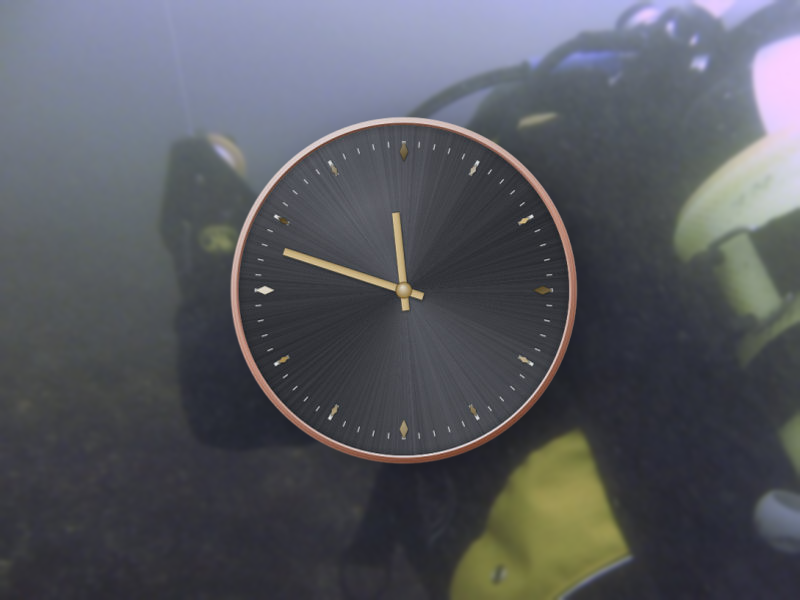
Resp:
11:48
